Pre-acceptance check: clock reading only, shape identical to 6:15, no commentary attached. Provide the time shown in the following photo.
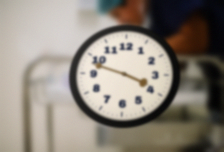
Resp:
3:48
